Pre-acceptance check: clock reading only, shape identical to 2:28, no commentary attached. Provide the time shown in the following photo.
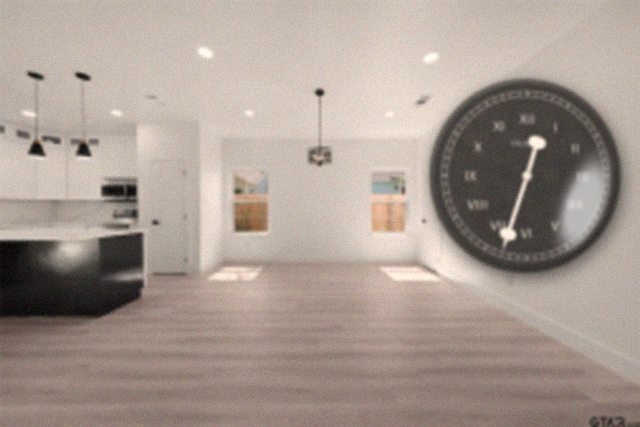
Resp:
12:33
